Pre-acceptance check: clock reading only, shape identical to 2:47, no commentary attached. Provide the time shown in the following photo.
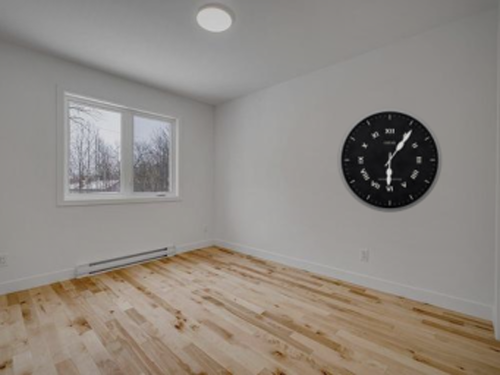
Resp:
6:06
